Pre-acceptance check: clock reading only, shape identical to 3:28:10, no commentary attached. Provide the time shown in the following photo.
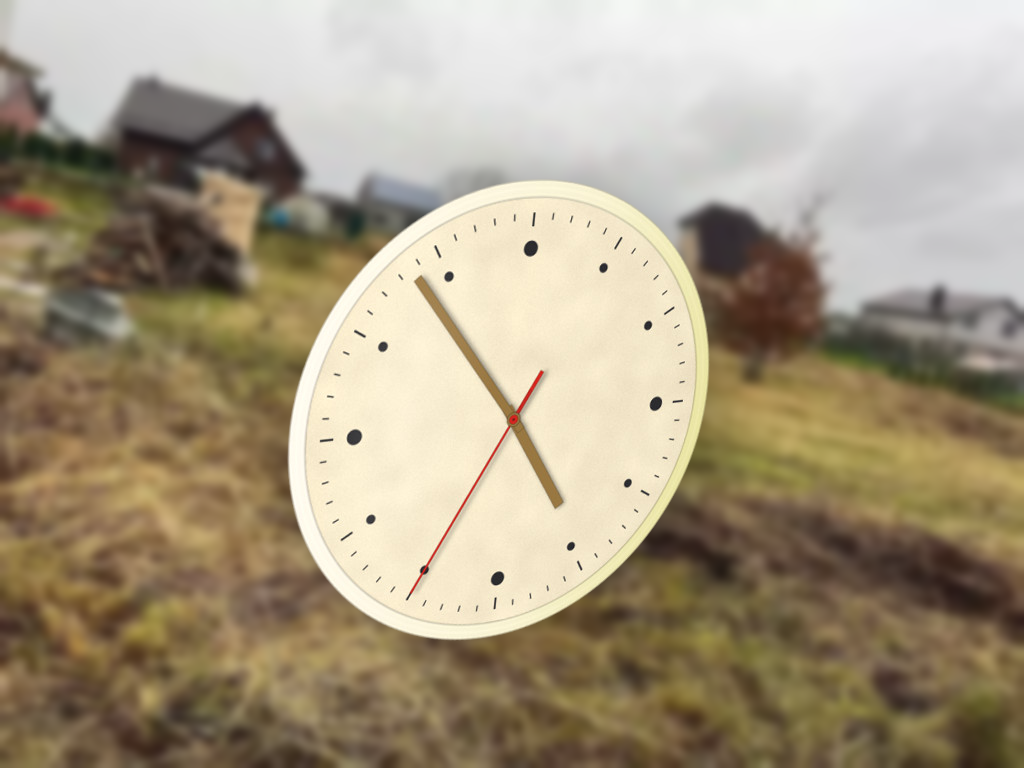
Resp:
4:53:35
